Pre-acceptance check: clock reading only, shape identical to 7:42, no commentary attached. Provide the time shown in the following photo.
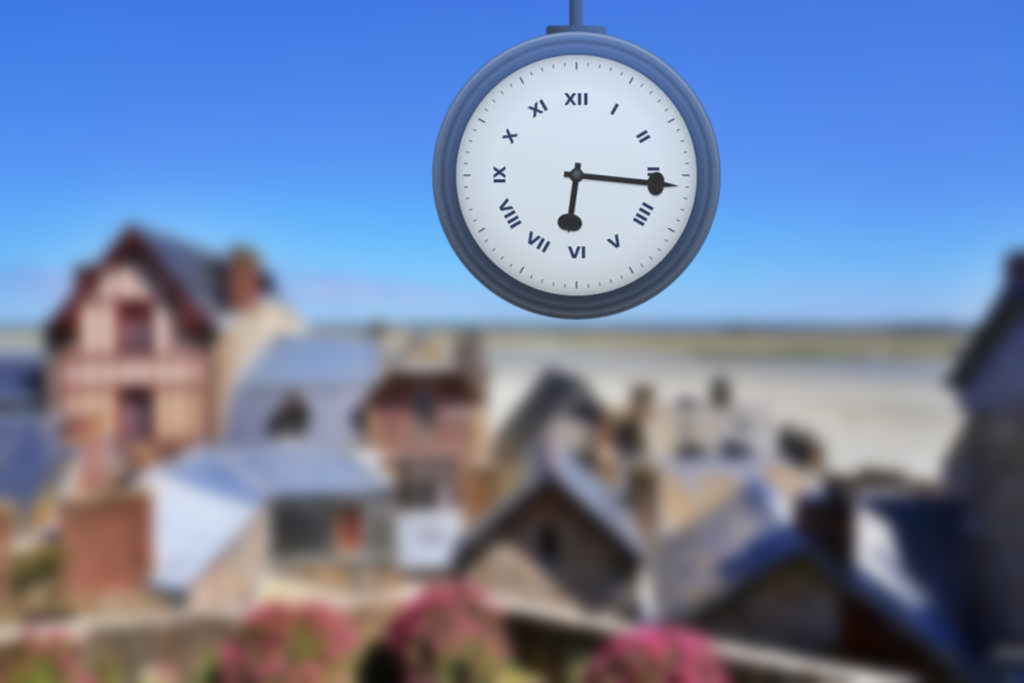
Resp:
6:16
